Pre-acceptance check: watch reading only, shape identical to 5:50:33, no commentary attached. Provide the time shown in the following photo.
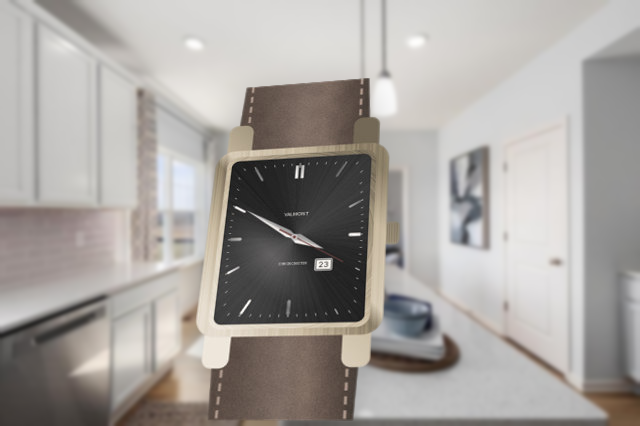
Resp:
3:50:20
